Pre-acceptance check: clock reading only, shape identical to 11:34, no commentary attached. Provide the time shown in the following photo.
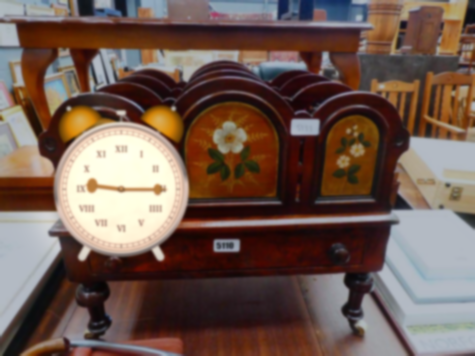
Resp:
9:15
